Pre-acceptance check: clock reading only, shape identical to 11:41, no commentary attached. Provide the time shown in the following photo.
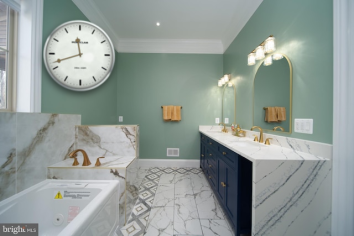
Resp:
11:42
